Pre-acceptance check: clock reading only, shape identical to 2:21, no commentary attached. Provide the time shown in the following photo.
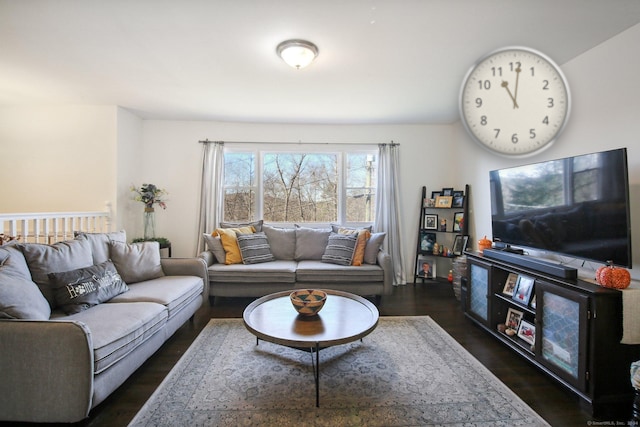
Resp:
11:01
